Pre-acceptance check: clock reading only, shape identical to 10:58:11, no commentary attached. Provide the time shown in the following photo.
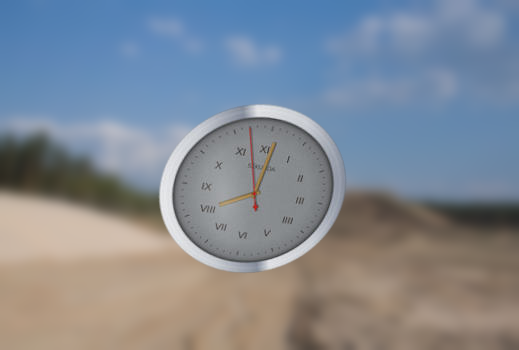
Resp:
8:00:57
